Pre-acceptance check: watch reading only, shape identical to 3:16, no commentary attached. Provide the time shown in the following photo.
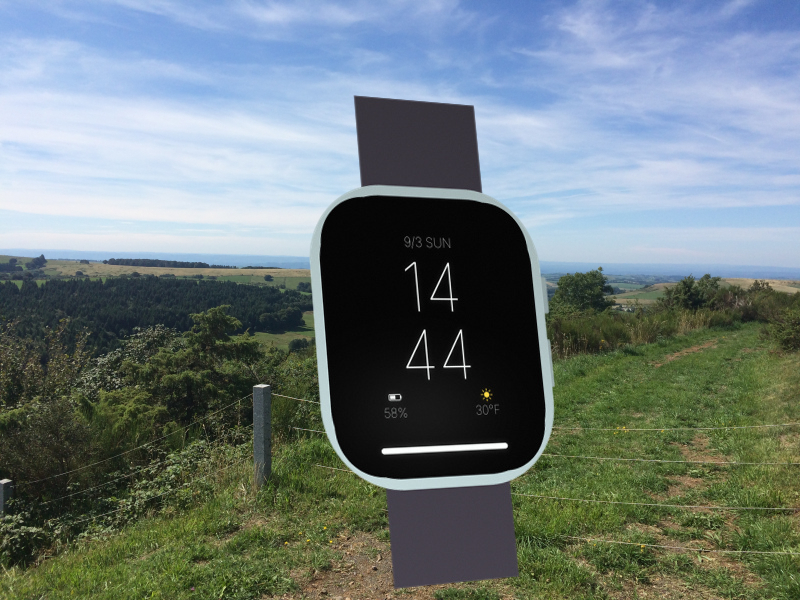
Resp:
14:44
